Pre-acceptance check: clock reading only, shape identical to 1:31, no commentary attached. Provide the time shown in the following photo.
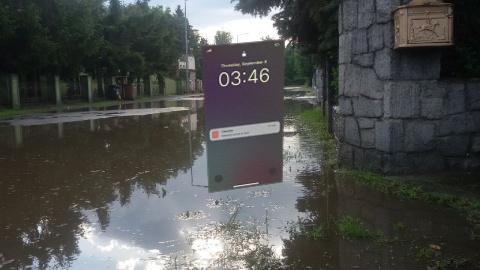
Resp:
3:46
